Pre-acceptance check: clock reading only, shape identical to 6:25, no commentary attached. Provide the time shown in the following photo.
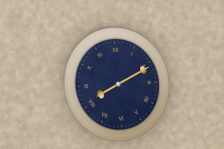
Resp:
8:11
